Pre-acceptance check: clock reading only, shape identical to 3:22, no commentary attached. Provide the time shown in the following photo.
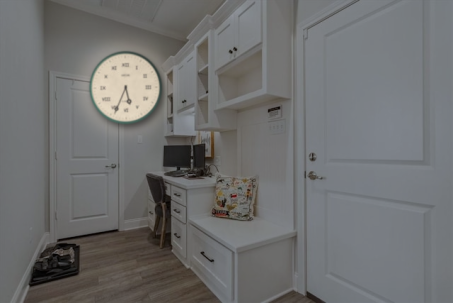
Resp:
5:34
